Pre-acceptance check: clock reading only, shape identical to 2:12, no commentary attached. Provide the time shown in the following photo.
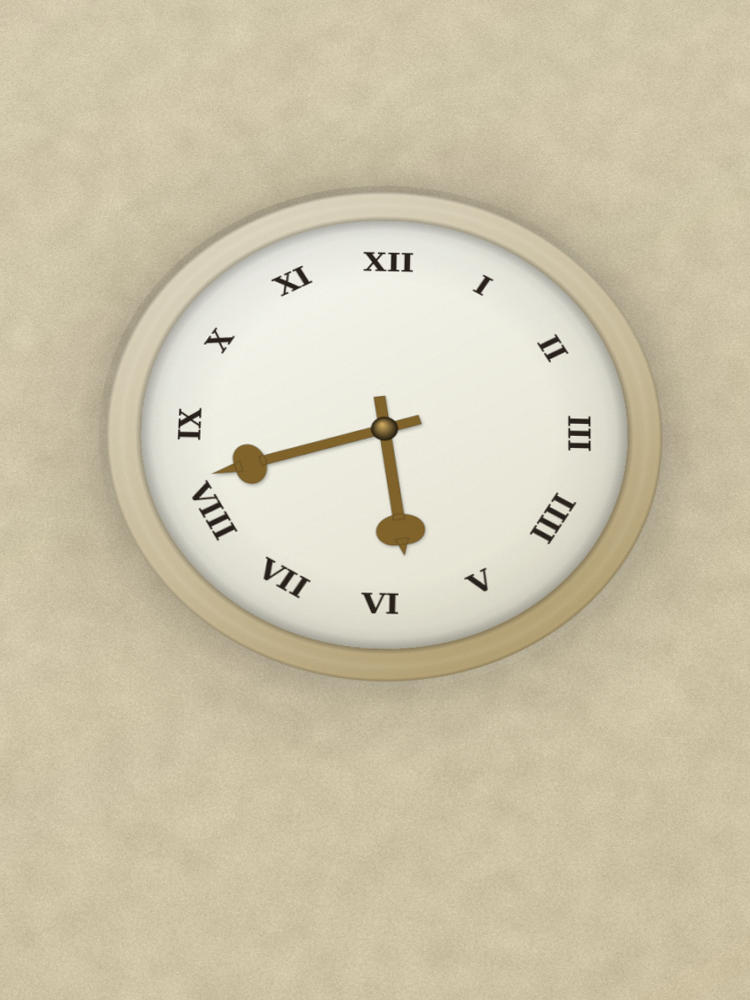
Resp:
5:42
